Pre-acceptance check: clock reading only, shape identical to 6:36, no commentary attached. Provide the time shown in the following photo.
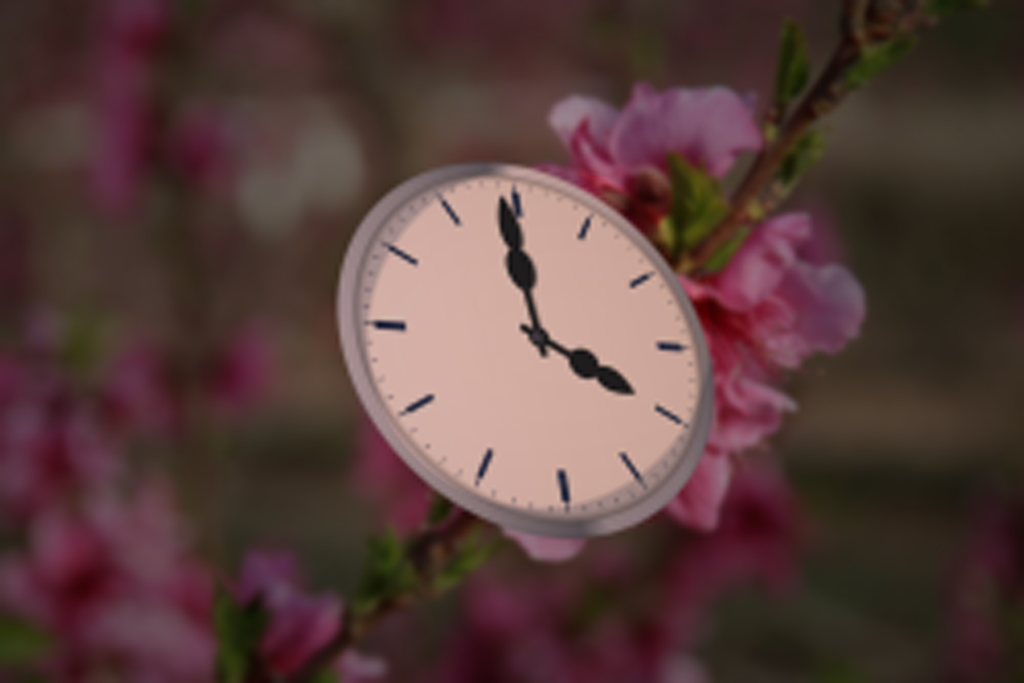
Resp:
3:59
